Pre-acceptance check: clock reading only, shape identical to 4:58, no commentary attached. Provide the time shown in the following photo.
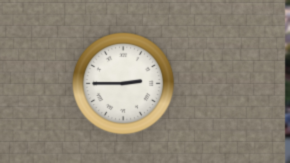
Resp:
2:45
